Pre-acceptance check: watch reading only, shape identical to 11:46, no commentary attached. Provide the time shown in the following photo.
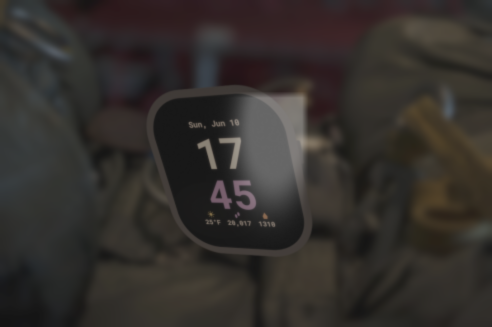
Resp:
17:45
